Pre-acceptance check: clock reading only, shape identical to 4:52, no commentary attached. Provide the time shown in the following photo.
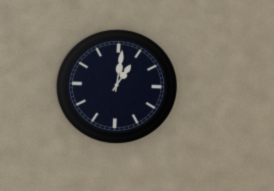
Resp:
1:01
